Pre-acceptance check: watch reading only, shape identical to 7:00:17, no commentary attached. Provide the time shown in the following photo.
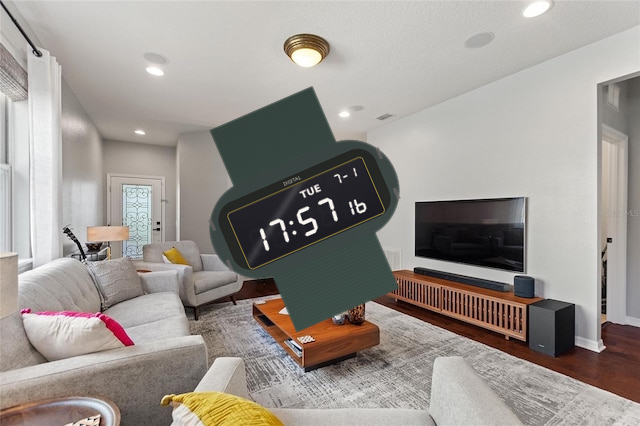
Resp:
17:57:16
